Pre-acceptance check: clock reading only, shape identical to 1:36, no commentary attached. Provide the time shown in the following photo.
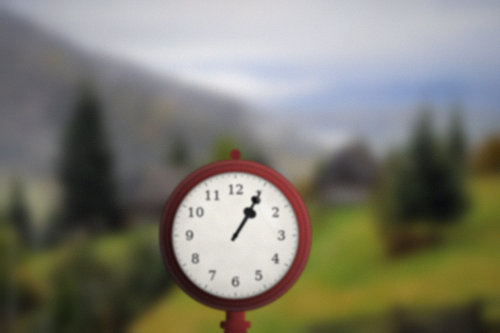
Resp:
1:05
